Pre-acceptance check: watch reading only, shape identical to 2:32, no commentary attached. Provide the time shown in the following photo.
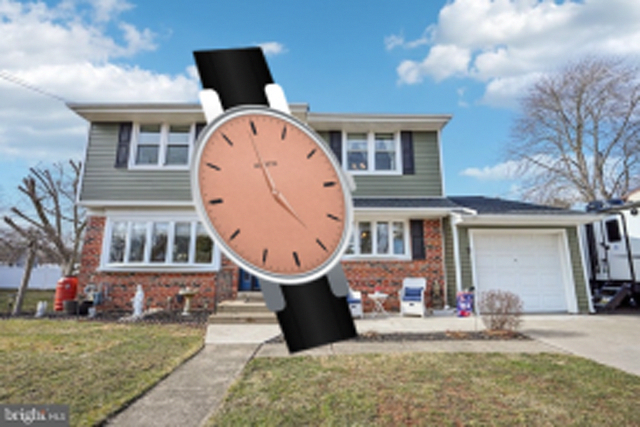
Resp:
4:59
